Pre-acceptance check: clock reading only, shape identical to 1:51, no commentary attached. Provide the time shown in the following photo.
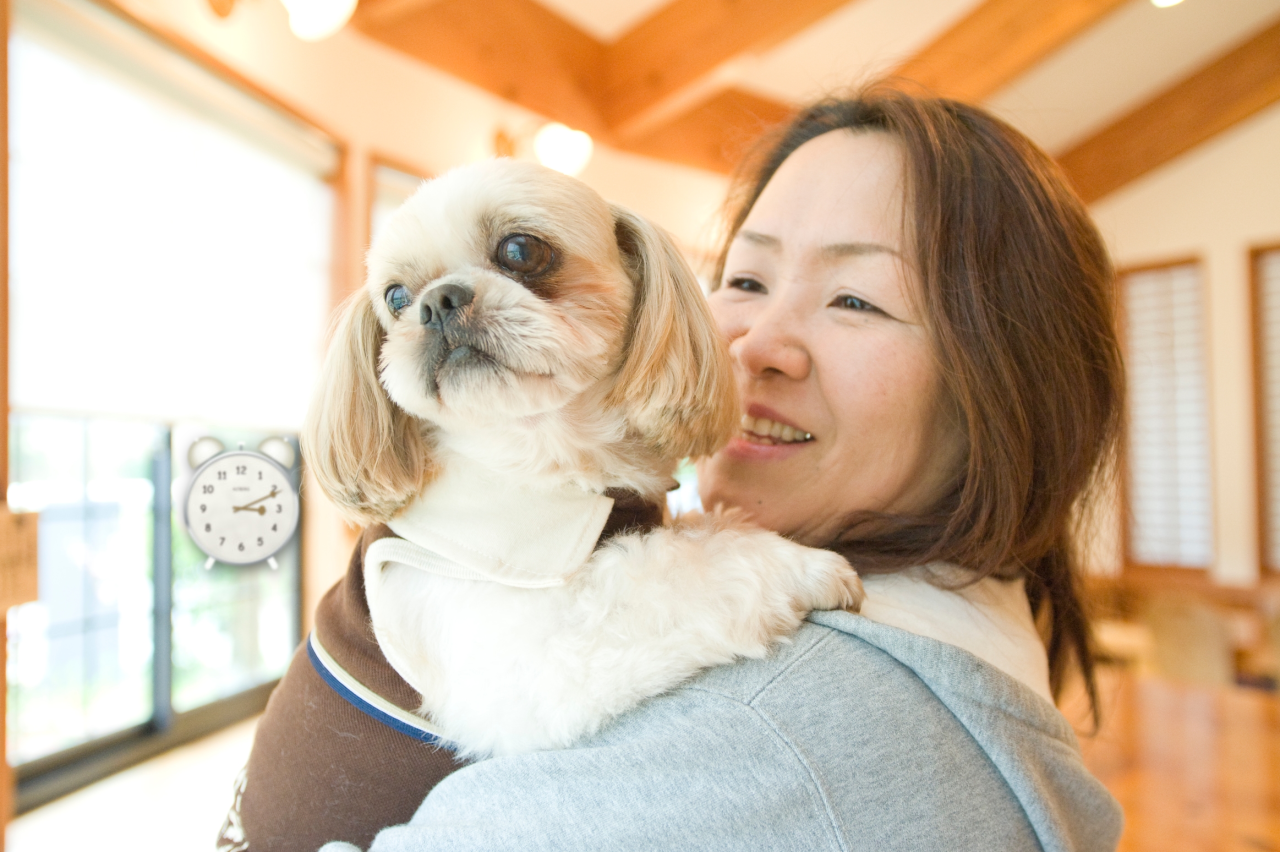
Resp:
3:11
